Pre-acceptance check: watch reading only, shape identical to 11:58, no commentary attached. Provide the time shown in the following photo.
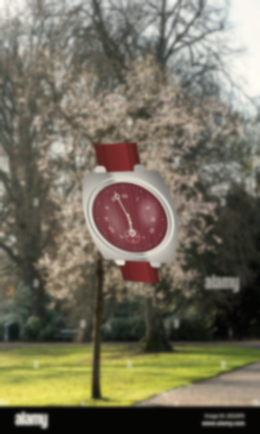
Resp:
5:57
